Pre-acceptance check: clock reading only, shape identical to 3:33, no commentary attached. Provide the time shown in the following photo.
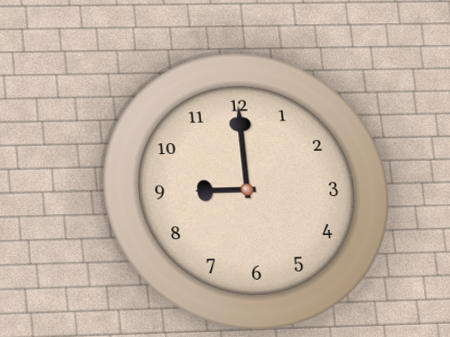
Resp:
9:00
